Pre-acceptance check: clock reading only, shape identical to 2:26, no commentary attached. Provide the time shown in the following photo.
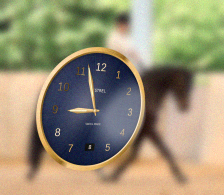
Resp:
8:57
